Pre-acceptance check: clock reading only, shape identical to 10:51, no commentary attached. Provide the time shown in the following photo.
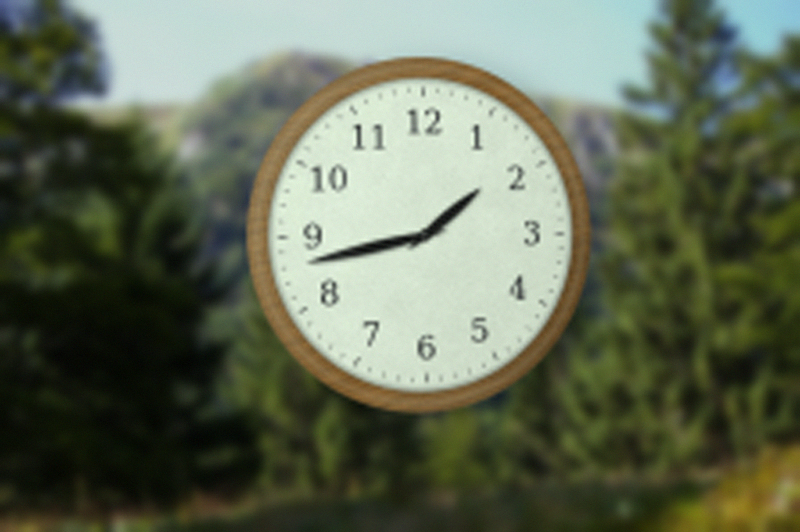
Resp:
1:43
